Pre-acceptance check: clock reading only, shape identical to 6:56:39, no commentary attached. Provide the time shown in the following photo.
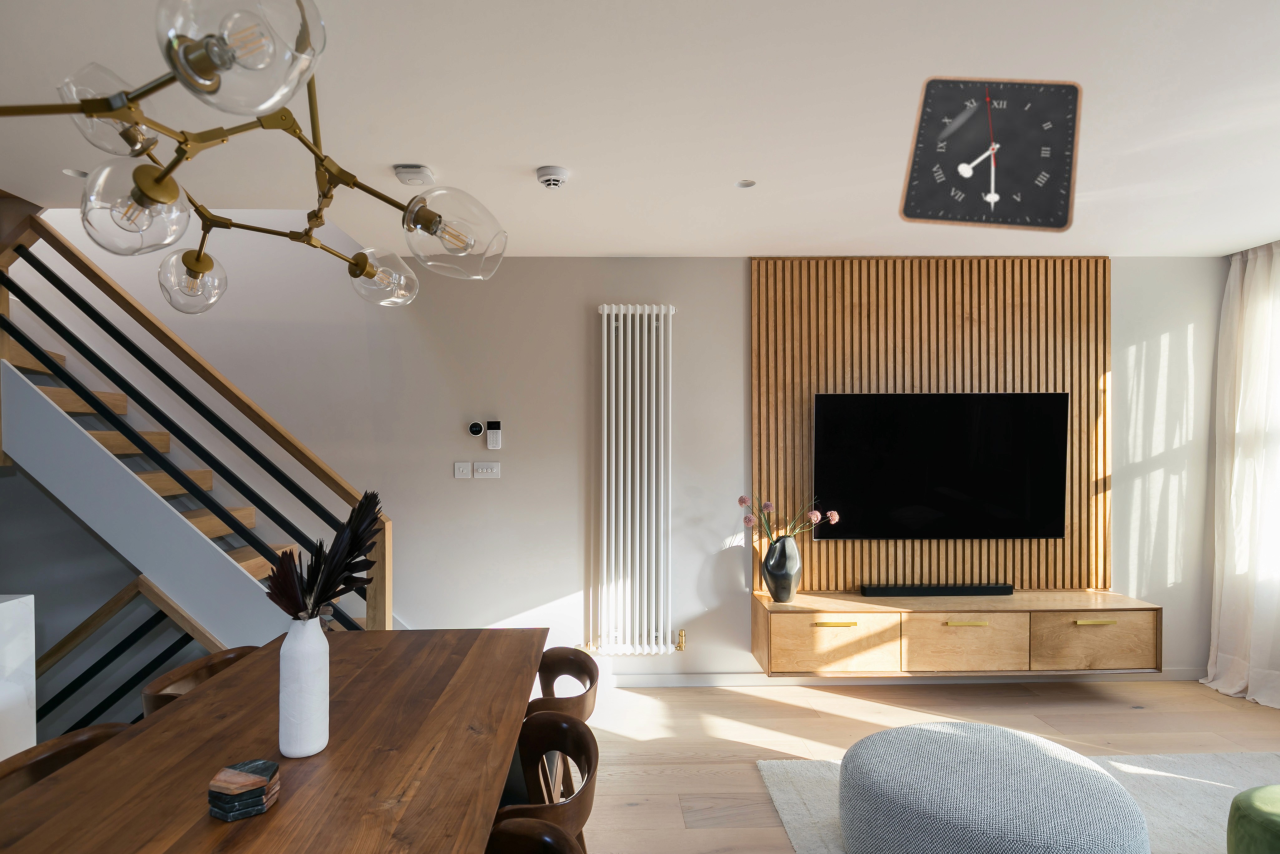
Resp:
7:28:58
